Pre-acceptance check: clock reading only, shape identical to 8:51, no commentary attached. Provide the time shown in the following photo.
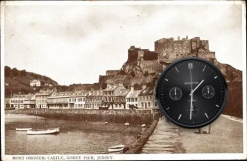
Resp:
1:31
